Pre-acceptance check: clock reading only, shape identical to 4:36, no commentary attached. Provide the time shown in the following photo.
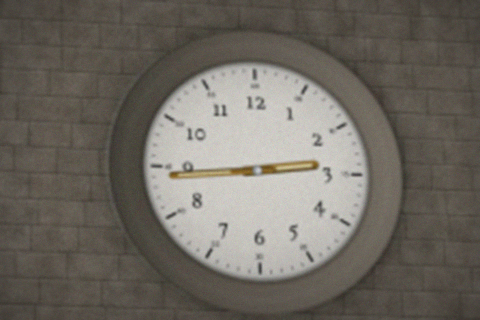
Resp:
2:44
